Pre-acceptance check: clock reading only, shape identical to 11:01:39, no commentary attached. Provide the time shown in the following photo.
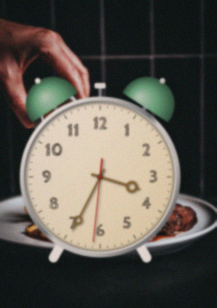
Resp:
3:34:31
